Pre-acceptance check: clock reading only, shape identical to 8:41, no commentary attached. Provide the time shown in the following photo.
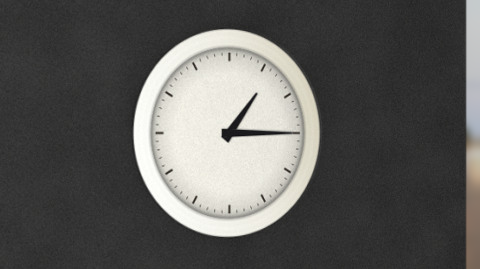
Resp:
1:15
